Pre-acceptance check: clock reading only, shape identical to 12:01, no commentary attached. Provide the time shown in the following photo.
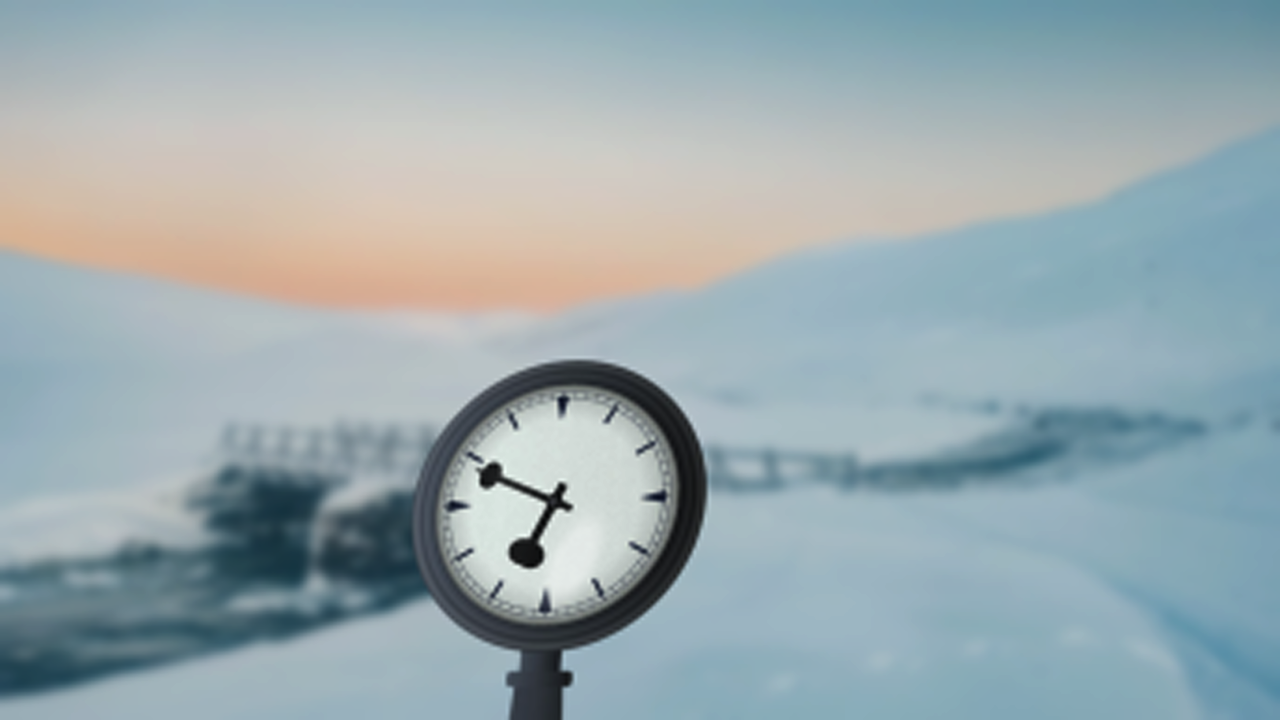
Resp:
6:49
